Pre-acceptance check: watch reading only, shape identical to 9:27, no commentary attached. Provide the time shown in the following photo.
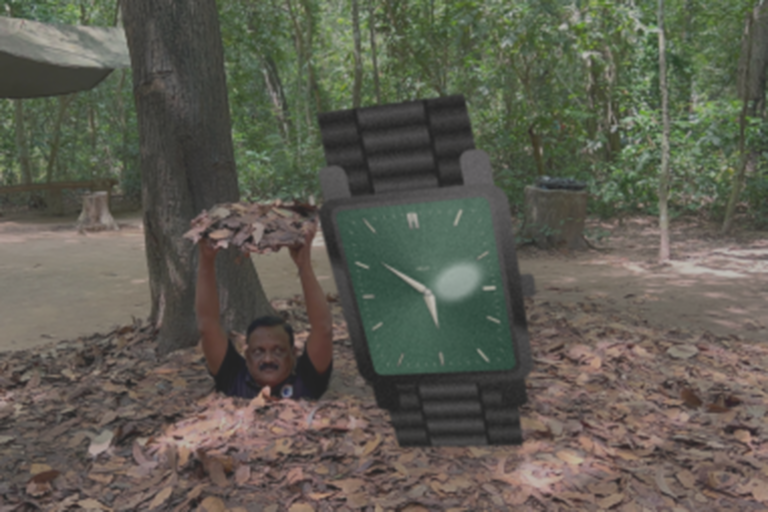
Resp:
5:52
